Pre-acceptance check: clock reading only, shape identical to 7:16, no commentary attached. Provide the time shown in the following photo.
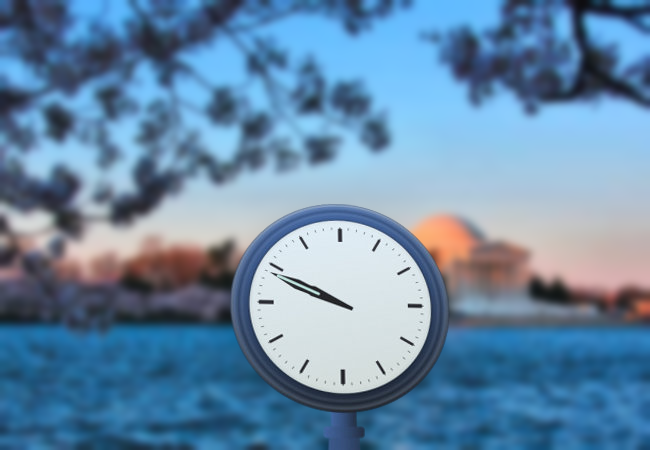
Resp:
9:49
